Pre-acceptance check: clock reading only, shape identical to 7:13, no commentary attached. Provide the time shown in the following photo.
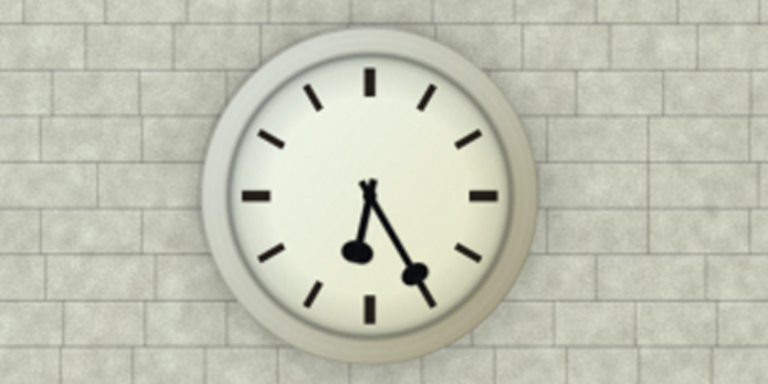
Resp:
6:25
